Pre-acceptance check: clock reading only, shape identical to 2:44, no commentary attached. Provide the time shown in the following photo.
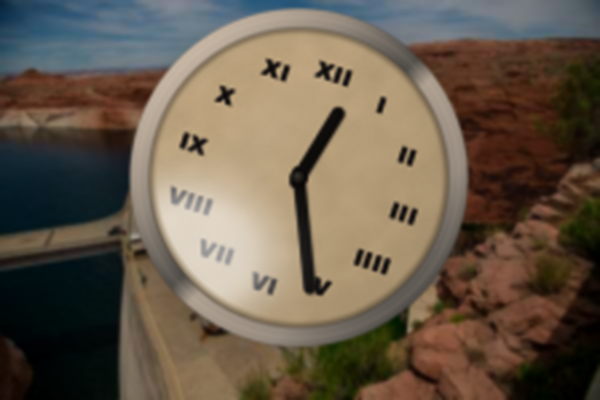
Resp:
12:26
